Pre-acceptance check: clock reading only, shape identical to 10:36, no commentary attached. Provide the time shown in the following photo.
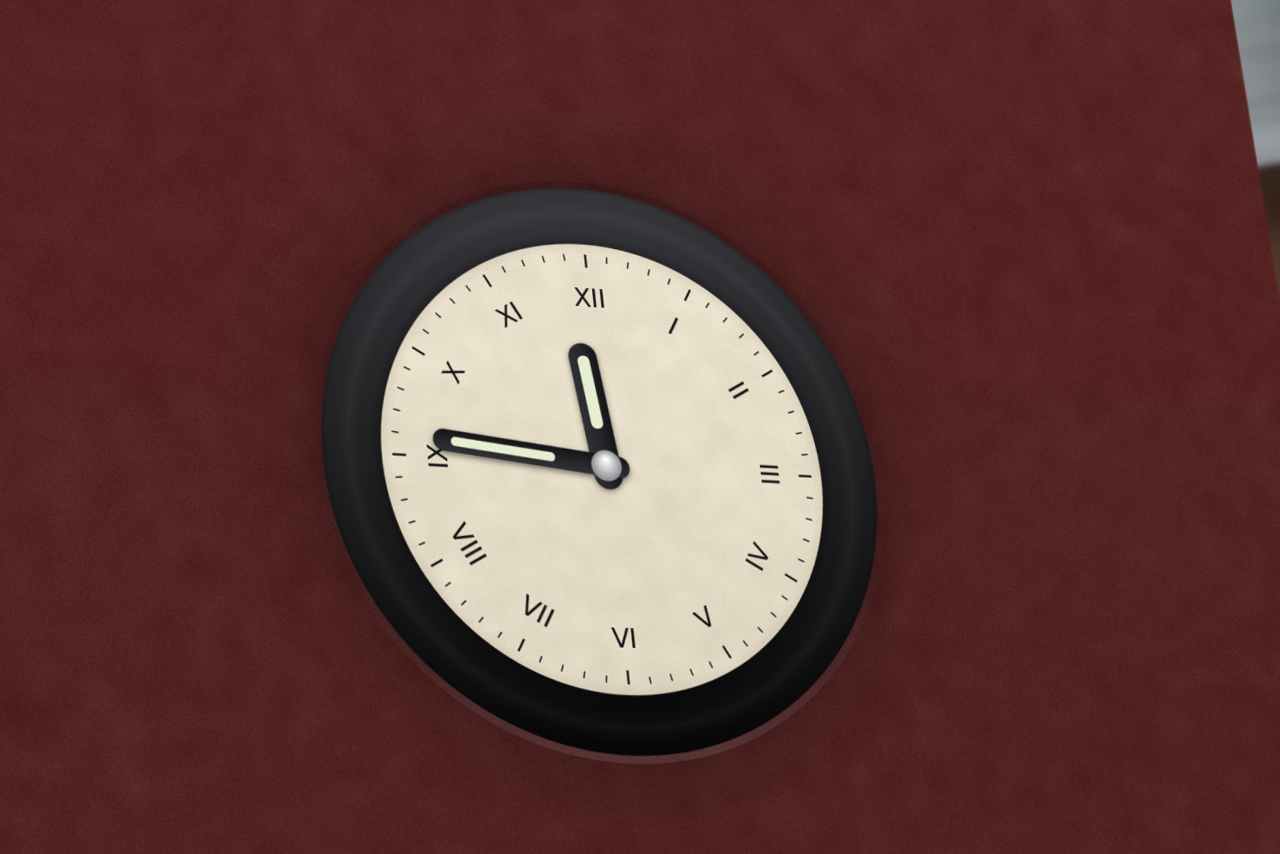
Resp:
11:46
